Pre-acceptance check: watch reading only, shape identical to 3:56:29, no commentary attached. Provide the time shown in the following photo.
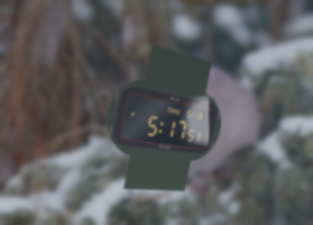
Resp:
5:17:51
